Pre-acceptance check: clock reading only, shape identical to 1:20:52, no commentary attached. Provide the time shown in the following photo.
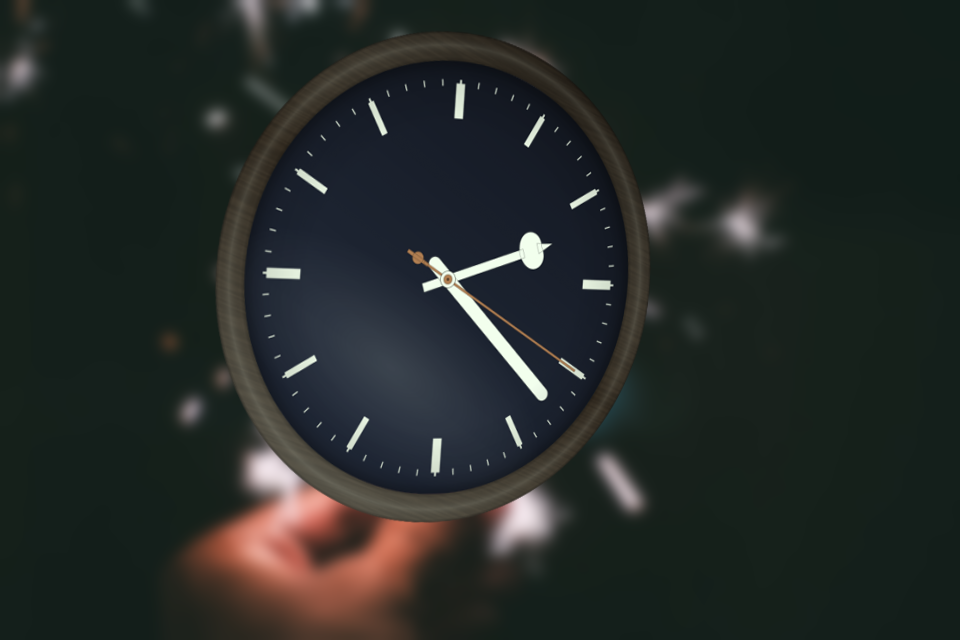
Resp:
2:22:20
